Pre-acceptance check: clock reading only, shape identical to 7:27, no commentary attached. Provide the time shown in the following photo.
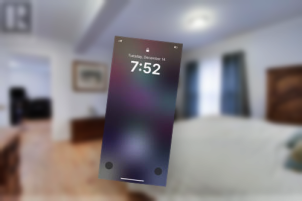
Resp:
7:52
